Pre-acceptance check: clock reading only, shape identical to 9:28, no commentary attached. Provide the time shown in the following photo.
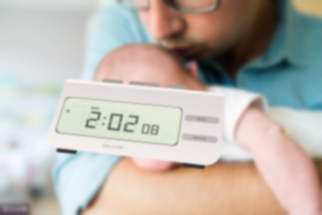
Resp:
2:02
